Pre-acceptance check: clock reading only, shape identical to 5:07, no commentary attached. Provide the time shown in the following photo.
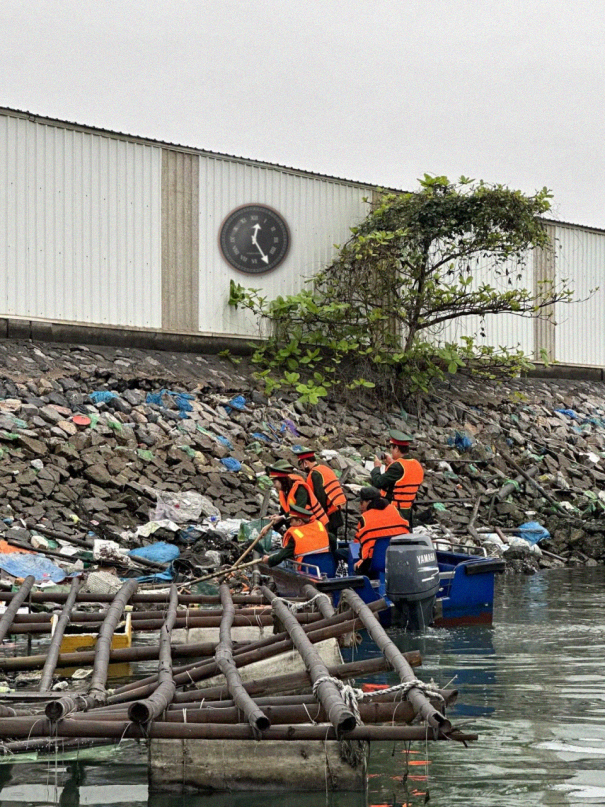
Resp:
12:25
